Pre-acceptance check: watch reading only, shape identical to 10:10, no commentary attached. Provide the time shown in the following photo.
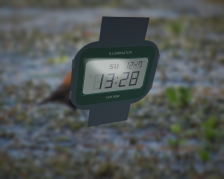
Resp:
13:28
